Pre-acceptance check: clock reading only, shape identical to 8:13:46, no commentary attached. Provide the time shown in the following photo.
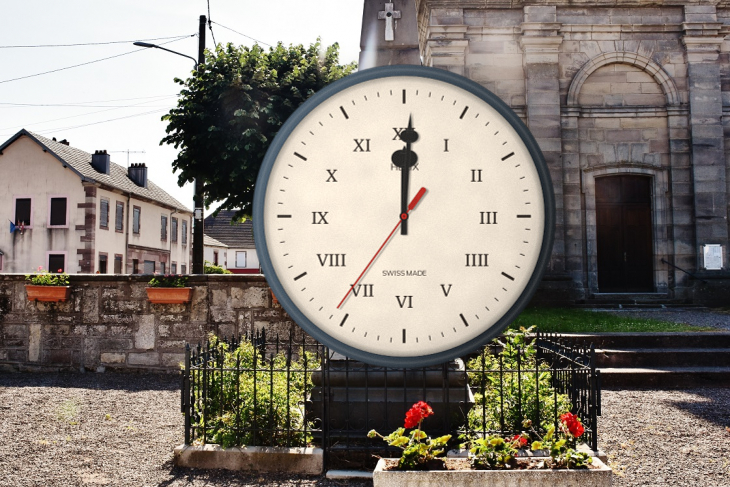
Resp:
12:00:36
